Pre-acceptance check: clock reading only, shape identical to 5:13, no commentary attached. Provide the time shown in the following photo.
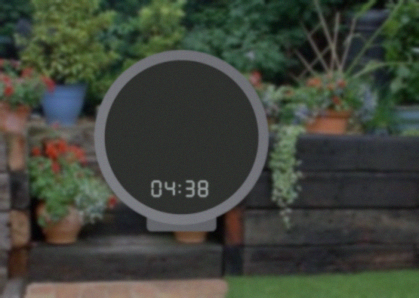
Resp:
4:38
